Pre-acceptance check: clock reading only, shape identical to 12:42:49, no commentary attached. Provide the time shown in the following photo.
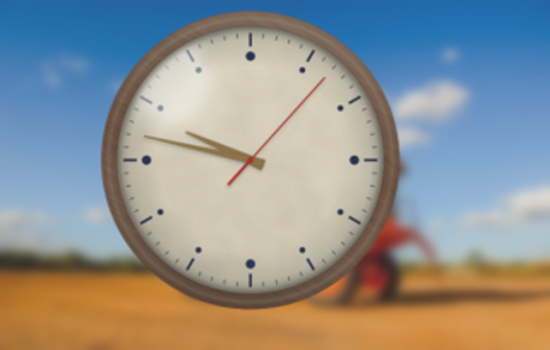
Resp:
9:47:07
